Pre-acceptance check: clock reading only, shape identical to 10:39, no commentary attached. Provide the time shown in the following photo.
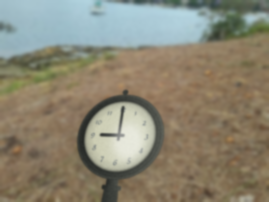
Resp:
9:00
